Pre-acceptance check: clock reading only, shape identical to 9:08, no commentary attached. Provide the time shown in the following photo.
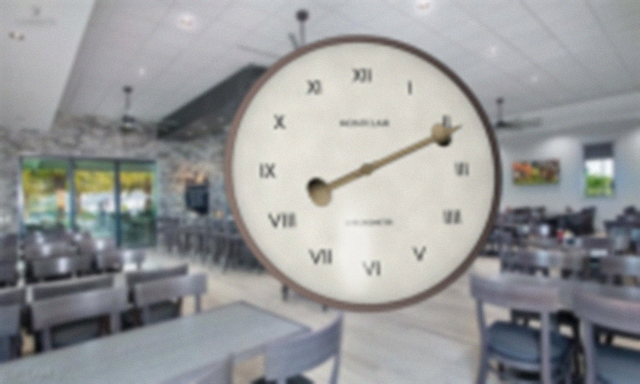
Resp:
8:11
